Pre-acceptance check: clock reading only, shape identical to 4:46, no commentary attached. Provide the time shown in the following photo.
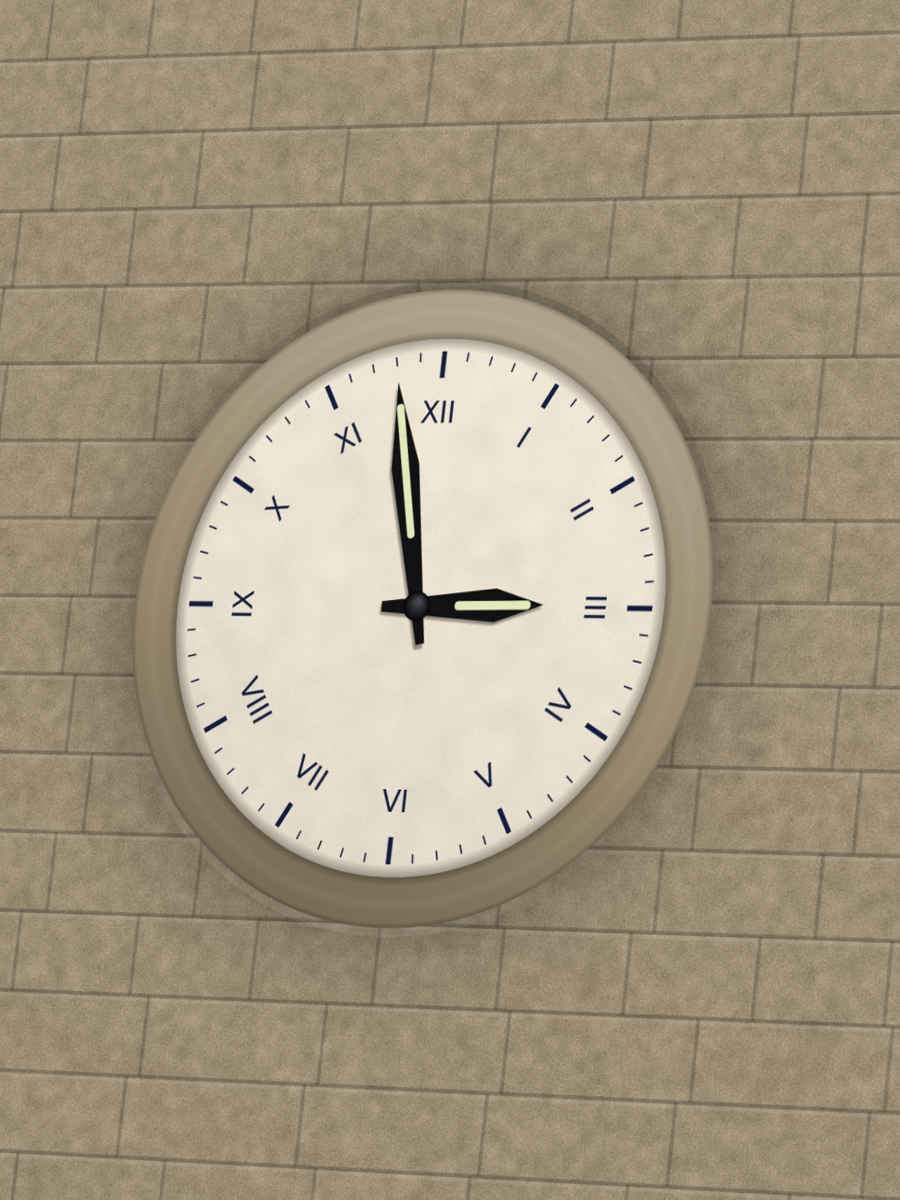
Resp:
2:58
